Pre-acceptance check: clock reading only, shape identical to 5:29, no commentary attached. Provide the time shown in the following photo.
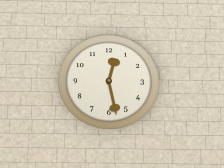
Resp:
12:28
